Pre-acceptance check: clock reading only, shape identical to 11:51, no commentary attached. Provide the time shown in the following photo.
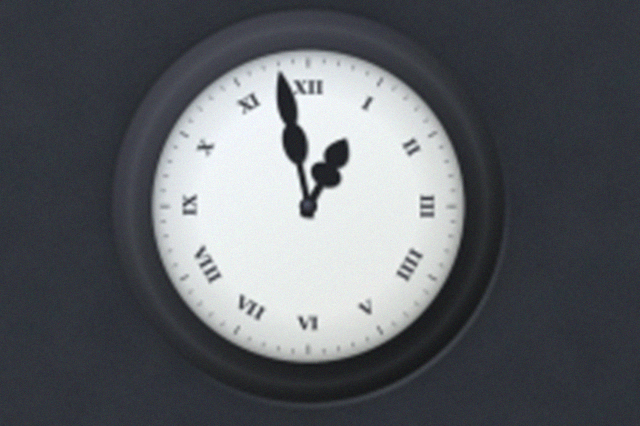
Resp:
12:58
